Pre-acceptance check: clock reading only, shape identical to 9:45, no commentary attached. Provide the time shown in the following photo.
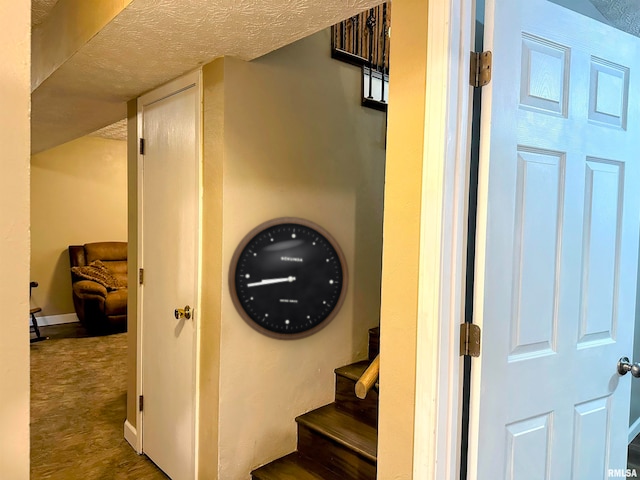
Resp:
8:43
